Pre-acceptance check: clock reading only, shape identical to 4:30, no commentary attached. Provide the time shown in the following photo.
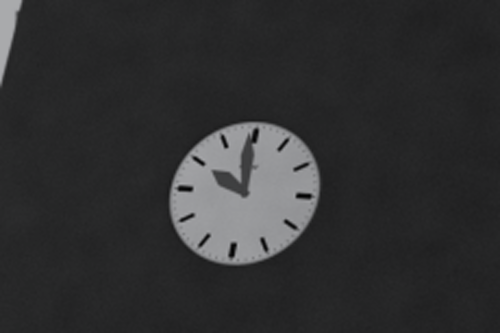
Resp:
9:59
